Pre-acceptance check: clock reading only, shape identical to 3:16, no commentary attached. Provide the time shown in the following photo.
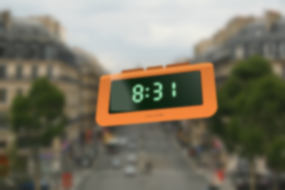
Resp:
8:31
